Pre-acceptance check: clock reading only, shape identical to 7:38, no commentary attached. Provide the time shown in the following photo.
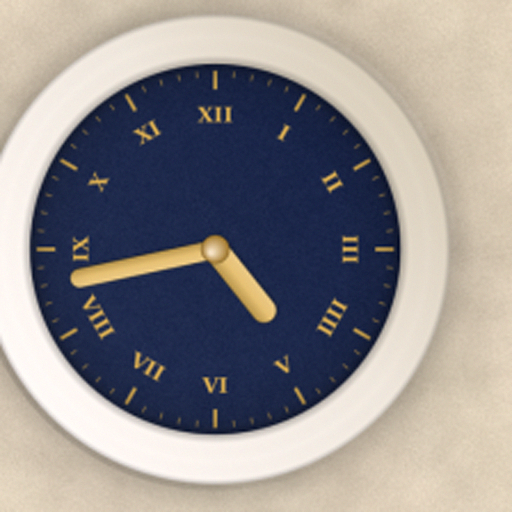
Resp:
4:43
